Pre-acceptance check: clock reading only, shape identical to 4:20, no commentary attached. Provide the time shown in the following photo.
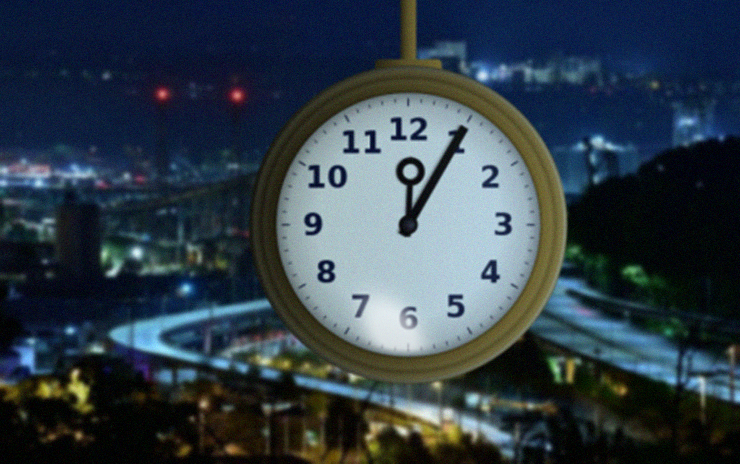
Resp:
12:05
